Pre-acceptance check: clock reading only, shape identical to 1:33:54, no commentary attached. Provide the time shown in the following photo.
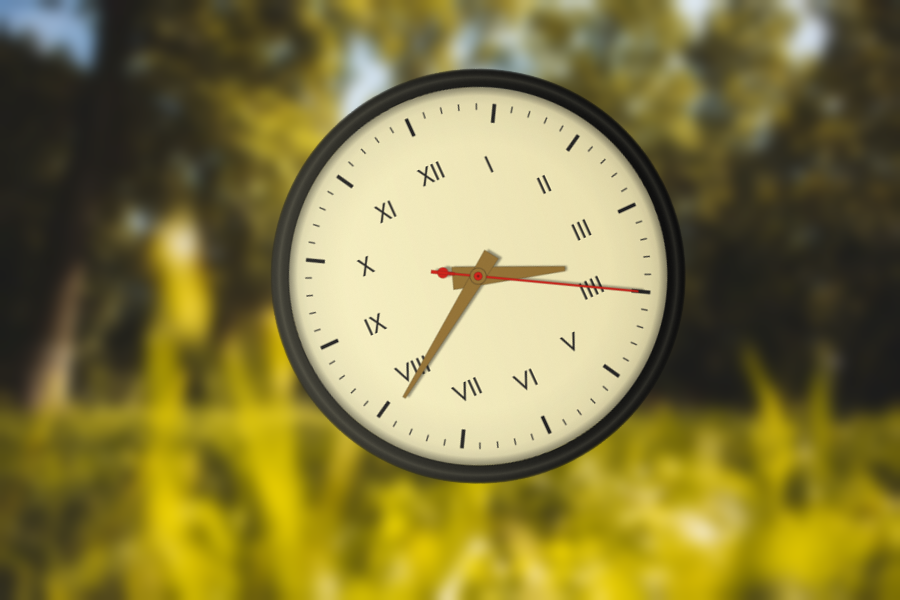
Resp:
3:39:20
